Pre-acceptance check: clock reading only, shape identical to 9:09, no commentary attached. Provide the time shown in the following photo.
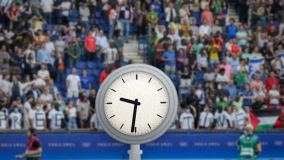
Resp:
9:31
